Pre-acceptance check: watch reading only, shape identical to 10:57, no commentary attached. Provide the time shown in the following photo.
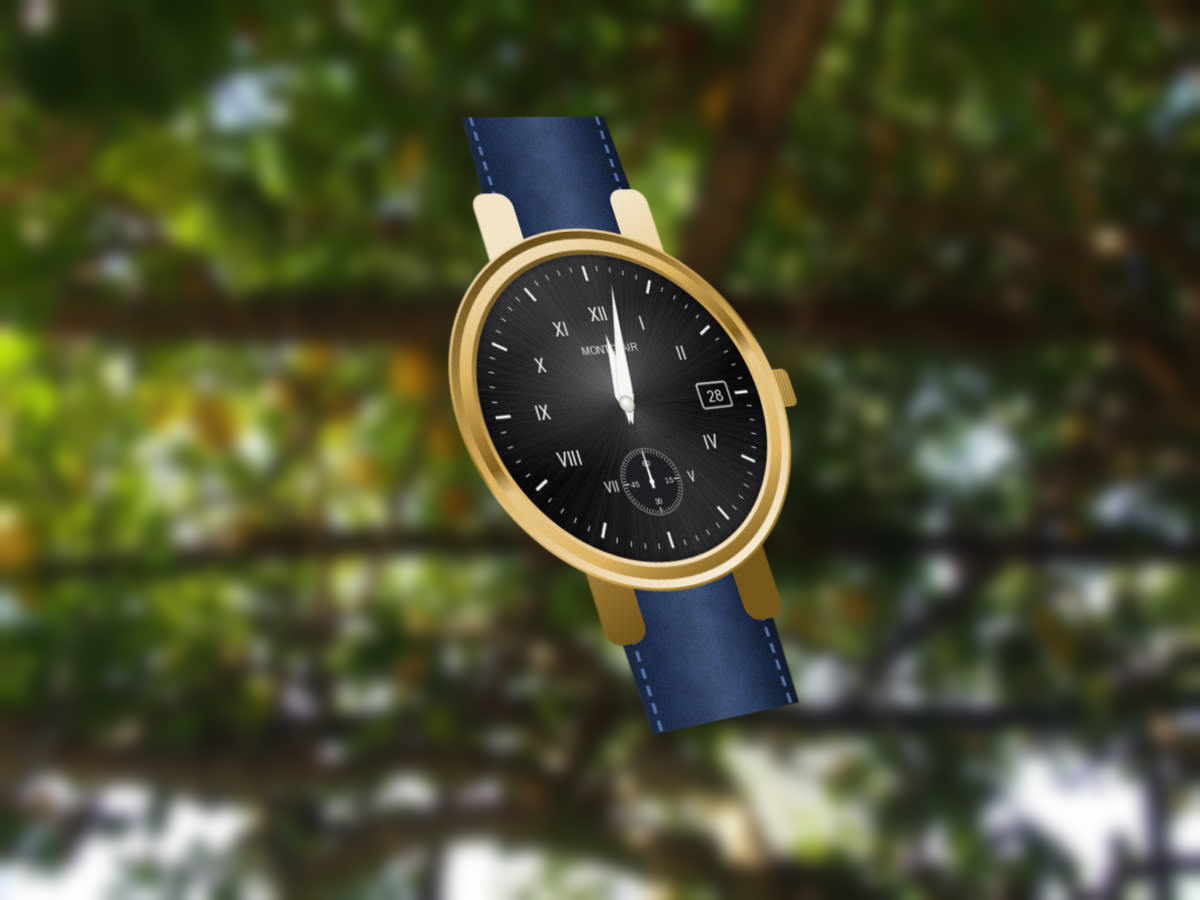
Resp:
12:02
